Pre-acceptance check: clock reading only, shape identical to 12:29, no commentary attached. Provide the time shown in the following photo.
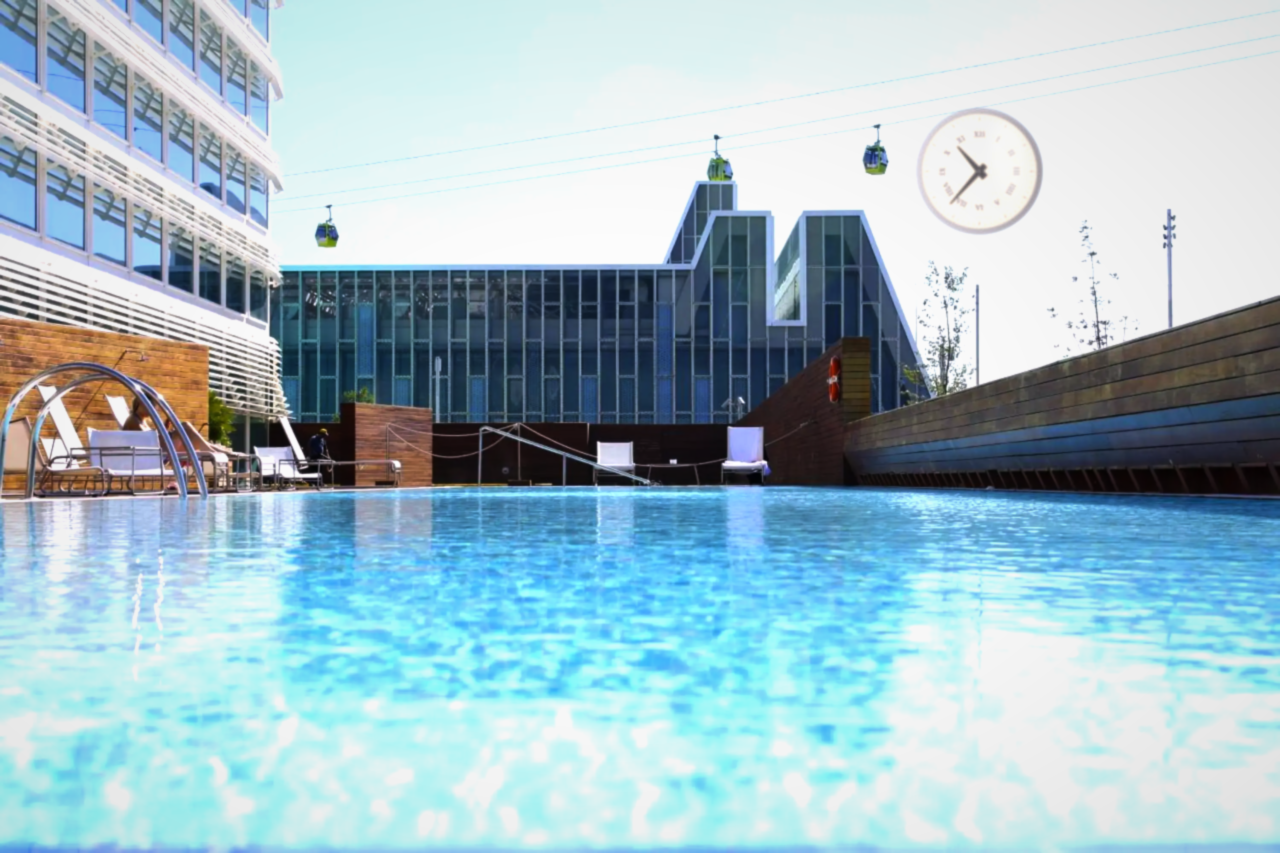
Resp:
10:37
